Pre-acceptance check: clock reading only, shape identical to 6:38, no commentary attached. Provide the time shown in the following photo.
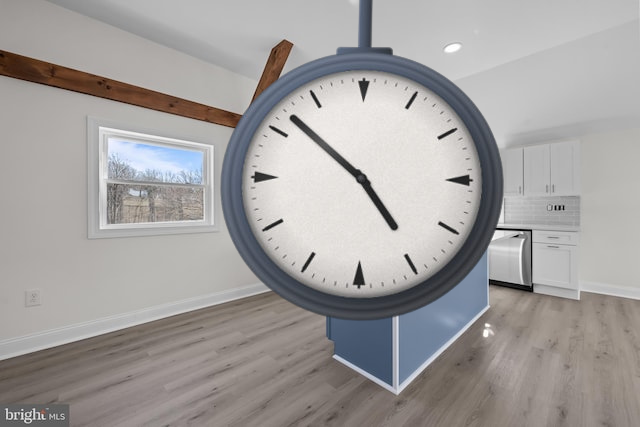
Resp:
4:52
